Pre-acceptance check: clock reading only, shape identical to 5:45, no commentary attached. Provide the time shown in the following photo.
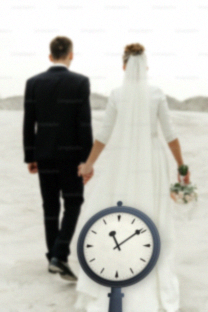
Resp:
11:09
